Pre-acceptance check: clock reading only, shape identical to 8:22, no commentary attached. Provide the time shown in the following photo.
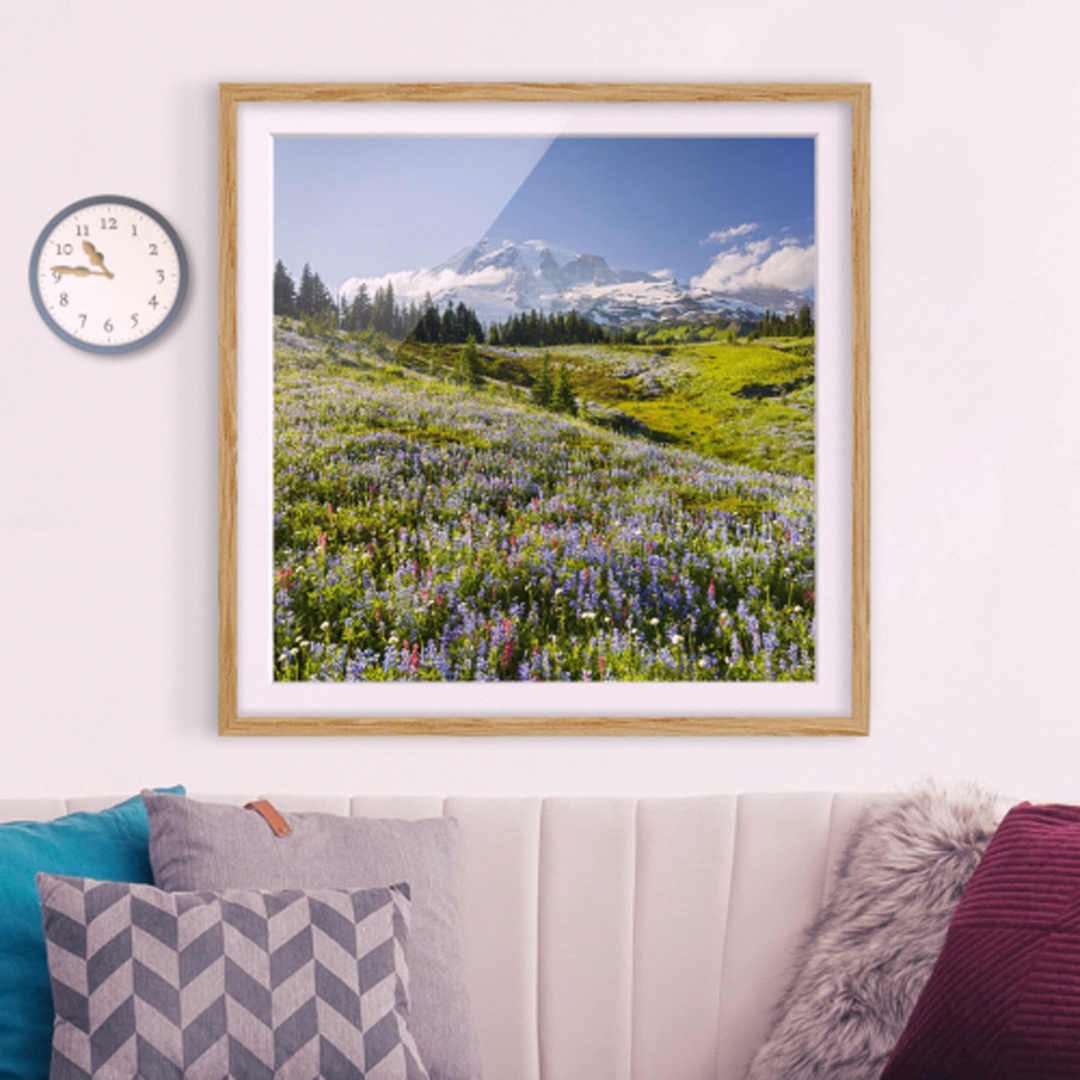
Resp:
10:46
